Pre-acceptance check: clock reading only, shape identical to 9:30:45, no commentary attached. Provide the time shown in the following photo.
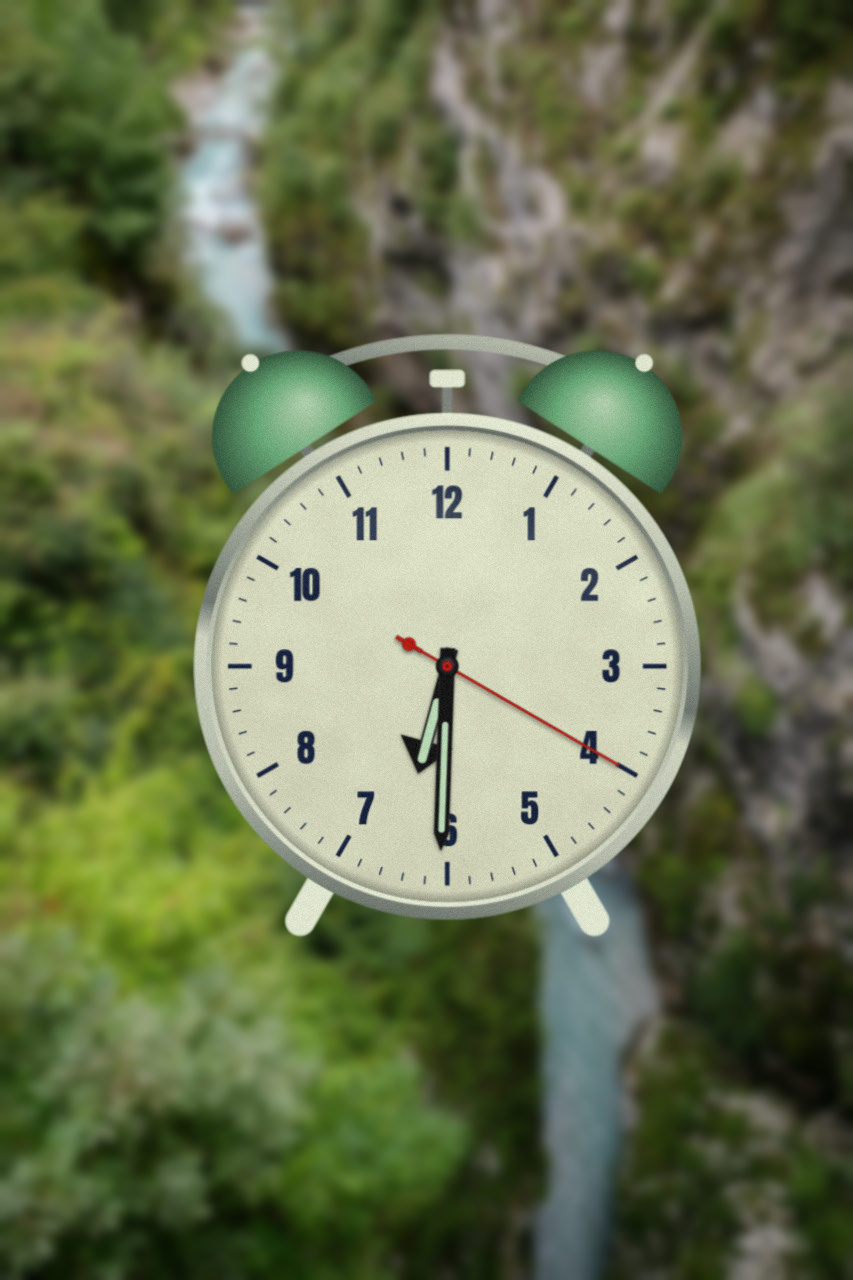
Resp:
6:30:20
